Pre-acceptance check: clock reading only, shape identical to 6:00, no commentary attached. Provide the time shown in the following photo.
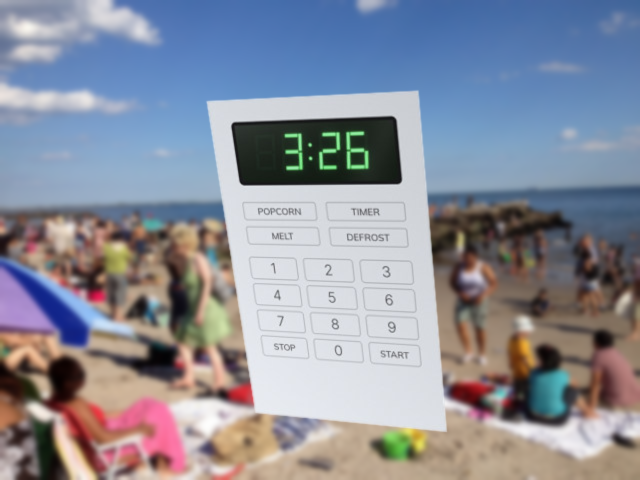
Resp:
3:26
